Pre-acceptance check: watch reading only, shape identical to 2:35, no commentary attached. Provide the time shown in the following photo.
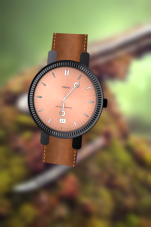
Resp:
6:06
